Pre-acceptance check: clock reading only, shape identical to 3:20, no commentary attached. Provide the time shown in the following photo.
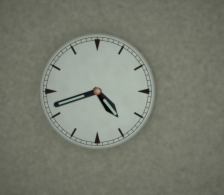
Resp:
4:42
